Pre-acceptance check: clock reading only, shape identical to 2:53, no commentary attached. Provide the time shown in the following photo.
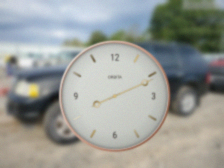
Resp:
8:11
